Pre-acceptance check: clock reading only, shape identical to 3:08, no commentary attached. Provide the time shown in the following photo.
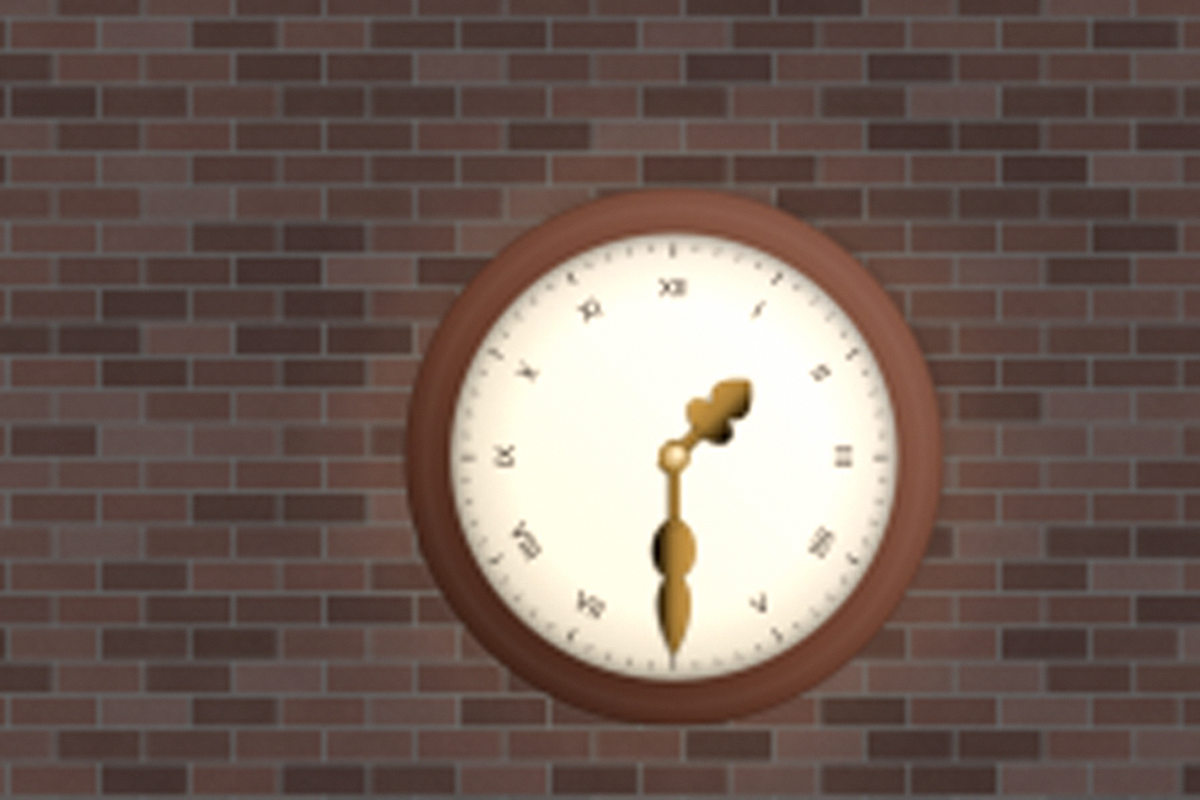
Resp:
1:30
